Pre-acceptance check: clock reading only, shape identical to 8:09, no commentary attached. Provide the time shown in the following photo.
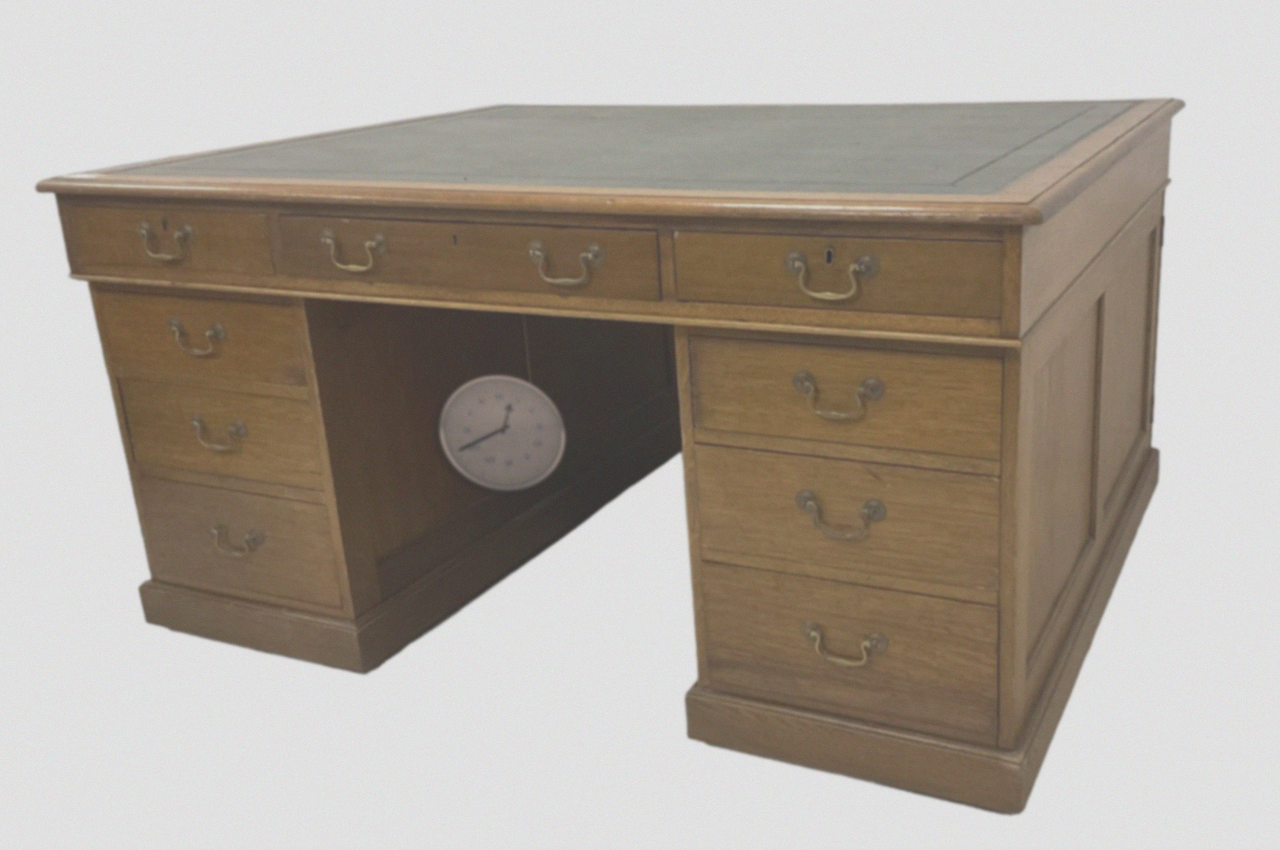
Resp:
12:41
